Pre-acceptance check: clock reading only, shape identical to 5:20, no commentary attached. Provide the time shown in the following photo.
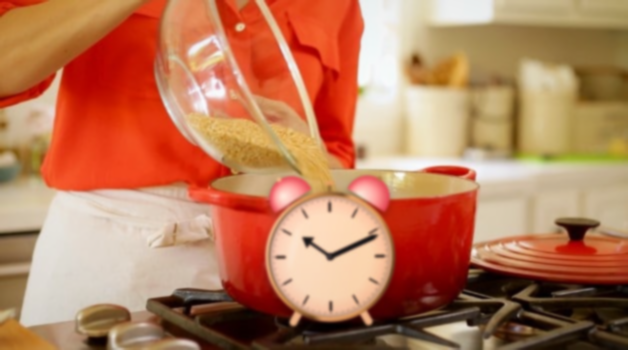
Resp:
10:11
